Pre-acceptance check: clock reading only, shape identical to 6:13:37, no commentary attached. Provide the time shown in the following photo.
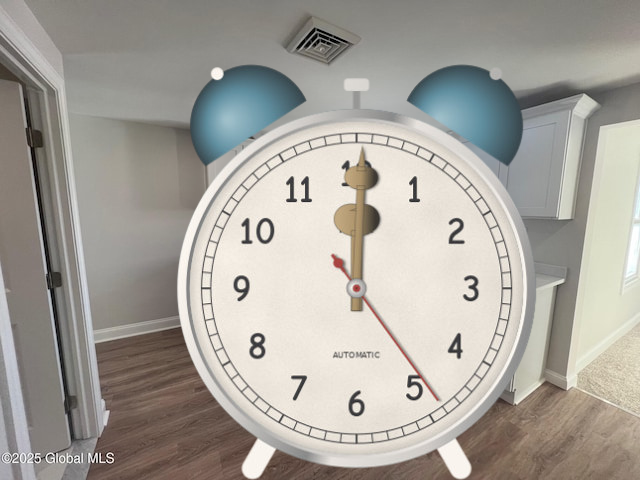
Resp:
12:00:24
